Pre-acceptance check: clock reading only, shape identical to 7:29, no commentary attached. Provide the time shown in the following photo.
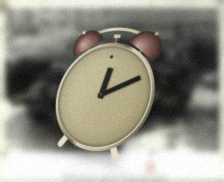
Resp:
12:10
